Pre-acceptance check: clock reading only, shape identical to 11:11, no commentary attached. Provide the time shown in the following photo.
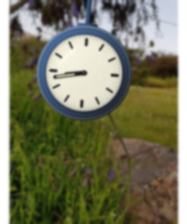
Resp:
8:43
